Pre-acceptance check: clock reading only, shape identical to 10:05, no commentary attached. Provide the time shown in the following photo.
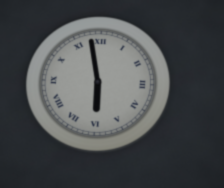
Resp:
5:58
